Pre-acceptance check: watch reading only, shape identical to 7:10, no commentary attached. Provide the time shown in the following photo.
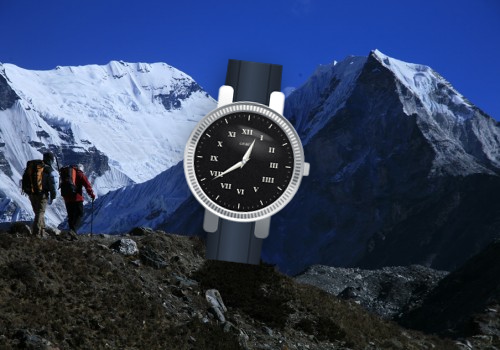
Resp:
12:39
